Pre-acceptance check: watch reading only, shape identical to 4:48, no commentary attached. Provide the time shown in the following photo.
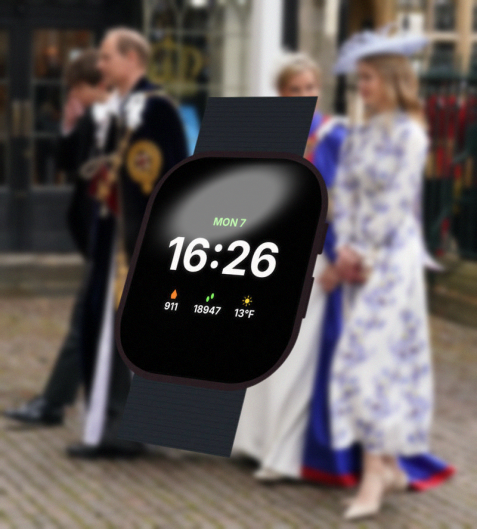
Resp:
16:26
